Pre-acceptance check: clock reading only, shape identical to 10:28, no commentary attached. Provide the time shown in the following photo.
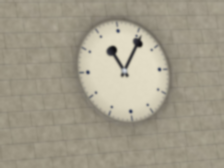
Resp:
11:06
